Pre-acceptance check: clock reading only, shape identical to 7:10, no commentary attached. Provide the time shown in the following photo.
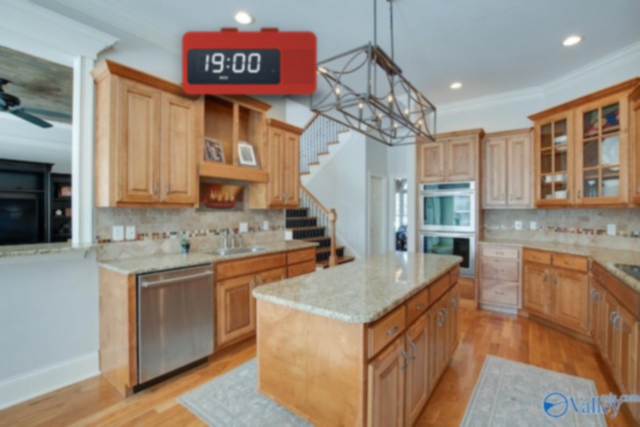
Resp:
19:00
